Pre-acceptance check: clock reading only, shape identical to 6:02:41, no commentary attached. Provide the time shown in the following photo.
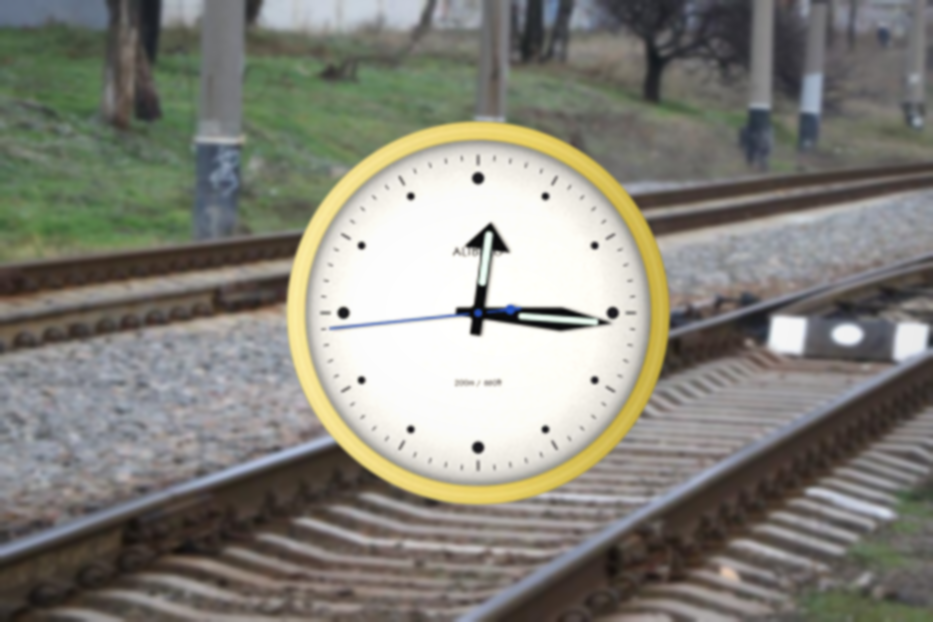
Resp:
12:15:44
